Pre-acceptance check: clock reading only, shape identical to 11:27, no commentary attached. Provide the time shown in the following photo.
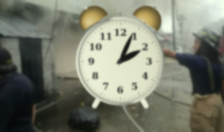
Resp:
2:04
